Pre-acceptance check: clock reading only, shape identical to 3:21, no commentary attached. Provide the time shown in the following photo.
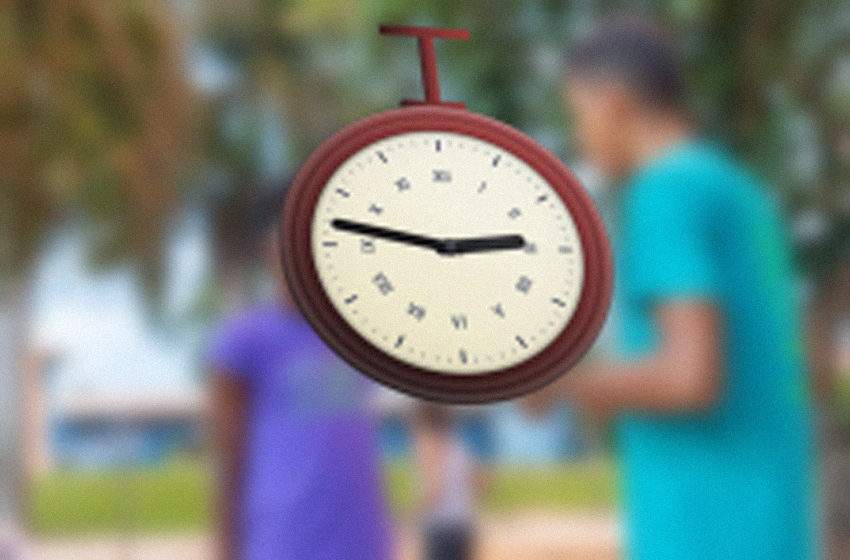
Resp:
2:47
